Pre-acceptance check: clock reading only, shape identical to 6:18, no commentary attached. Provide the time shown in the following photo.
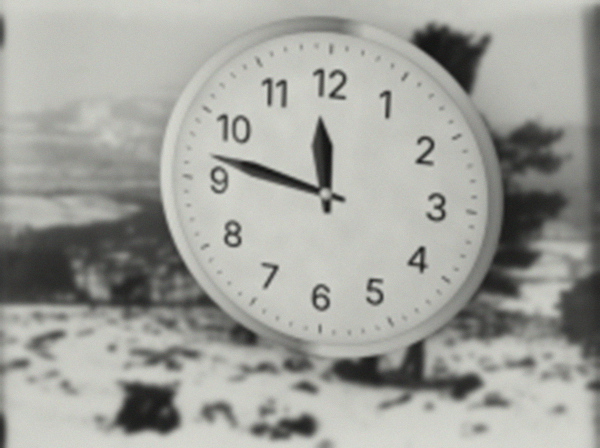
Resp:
11:47
